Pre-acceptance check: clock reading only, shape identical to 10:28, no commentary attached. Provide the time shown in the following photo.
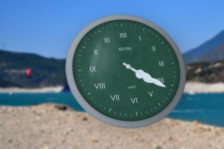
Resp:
4:21
